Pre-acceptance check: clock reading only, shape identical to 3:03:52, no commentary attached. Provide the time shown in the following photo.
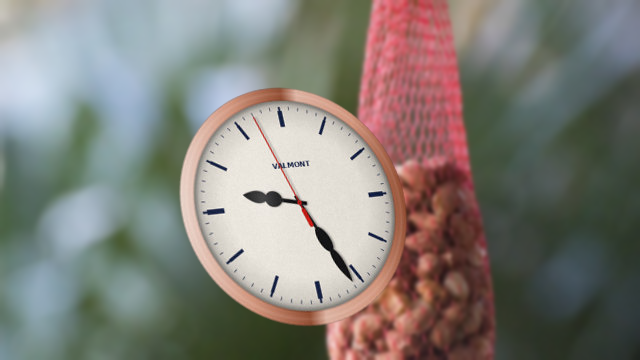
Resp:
9:25:57
